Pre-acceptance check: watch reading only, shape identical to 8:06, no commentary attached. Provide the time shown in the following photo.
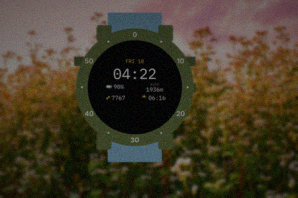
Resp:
4:22
